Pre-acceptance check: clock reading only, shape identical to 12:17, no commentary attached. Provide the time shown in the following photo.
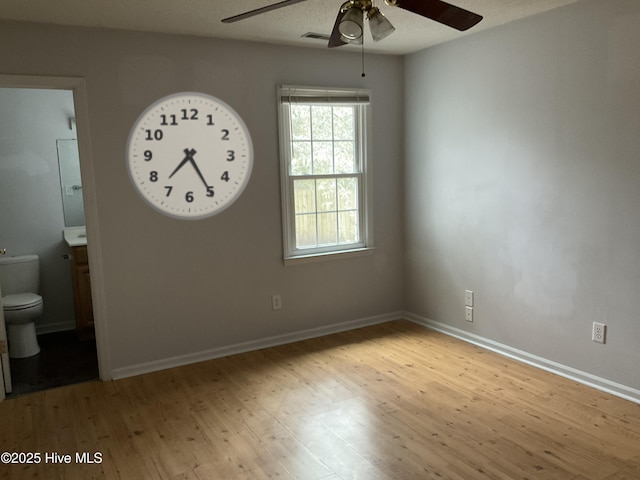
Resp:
7:25
